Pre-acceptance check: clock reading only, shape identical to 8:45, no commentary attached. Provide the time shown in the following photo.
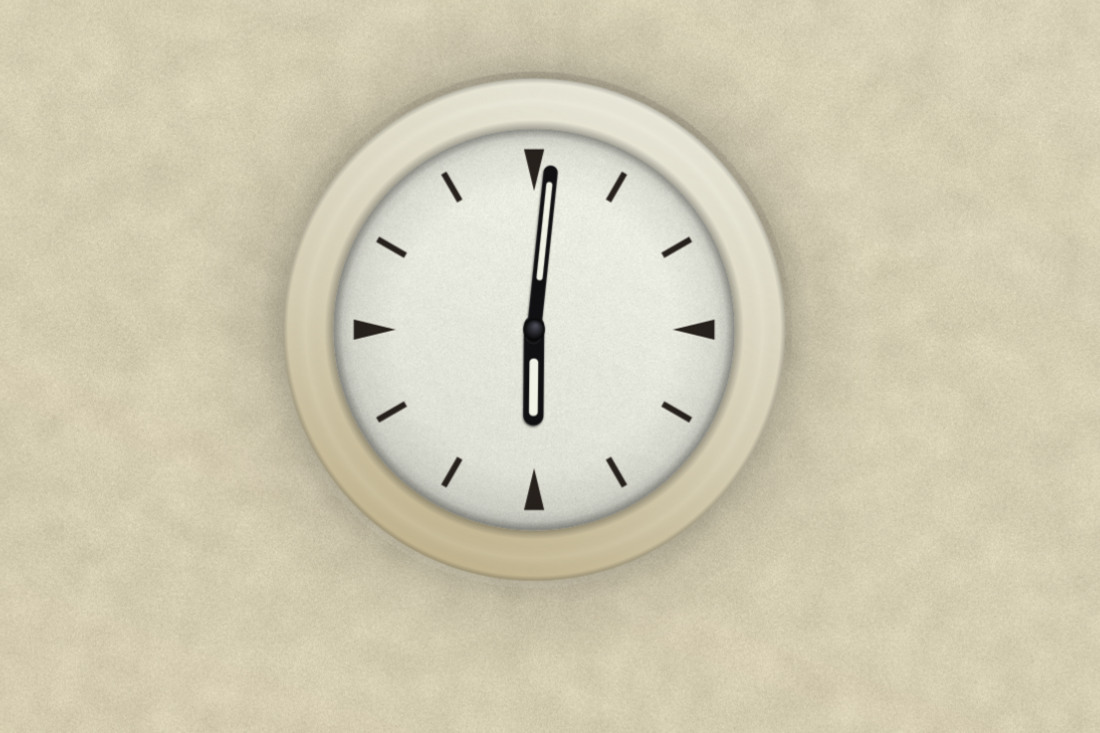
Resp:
6:01
